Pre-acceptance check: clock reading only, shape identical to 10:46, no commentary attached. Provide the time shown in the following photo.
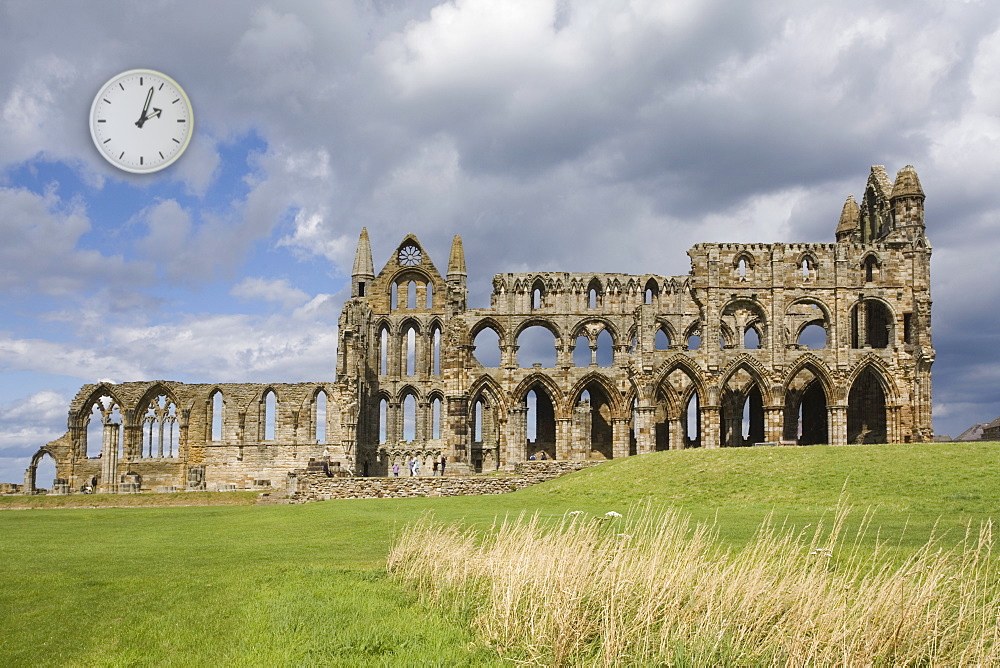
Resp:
2:03
